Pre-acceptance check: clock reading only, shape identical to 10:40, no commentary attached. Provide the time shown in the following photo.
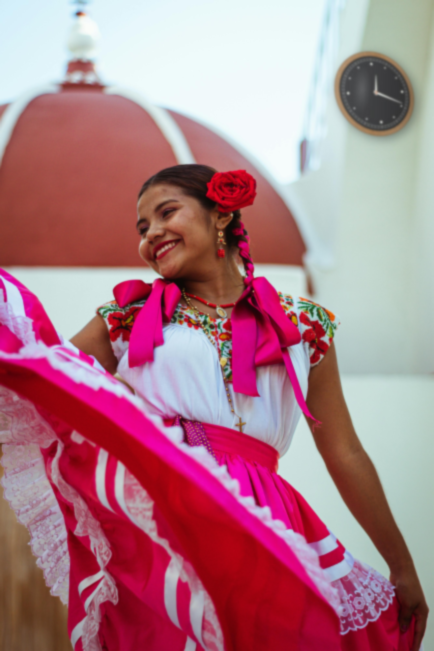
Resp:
12:19
